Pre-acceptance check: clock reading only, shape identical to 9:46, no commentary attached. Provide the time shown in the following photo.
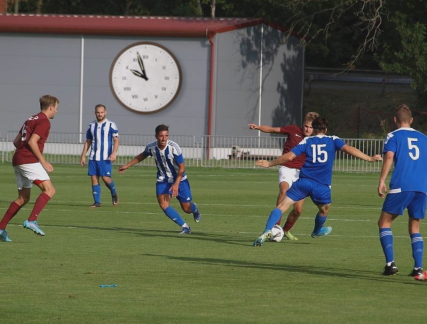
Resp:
9:57
